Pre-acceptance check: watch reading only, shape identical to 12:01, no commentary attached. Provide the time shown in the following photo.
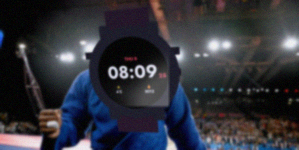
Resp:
8:09
